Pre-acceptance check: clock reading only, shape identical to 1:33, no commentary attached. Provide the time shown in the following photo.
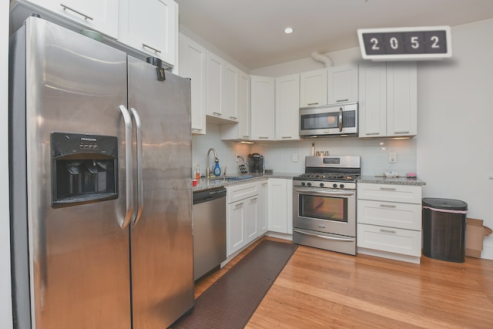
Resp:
20:52
